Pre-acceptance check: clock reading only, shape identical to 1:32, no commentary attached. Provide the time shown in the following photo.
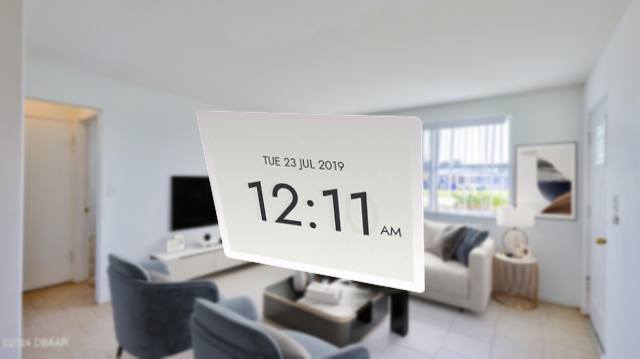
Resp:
12:11
